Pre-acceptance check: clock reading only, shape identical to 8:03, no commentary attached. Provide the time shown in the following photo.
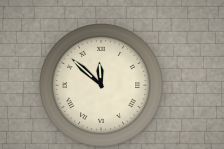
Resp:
11:52
